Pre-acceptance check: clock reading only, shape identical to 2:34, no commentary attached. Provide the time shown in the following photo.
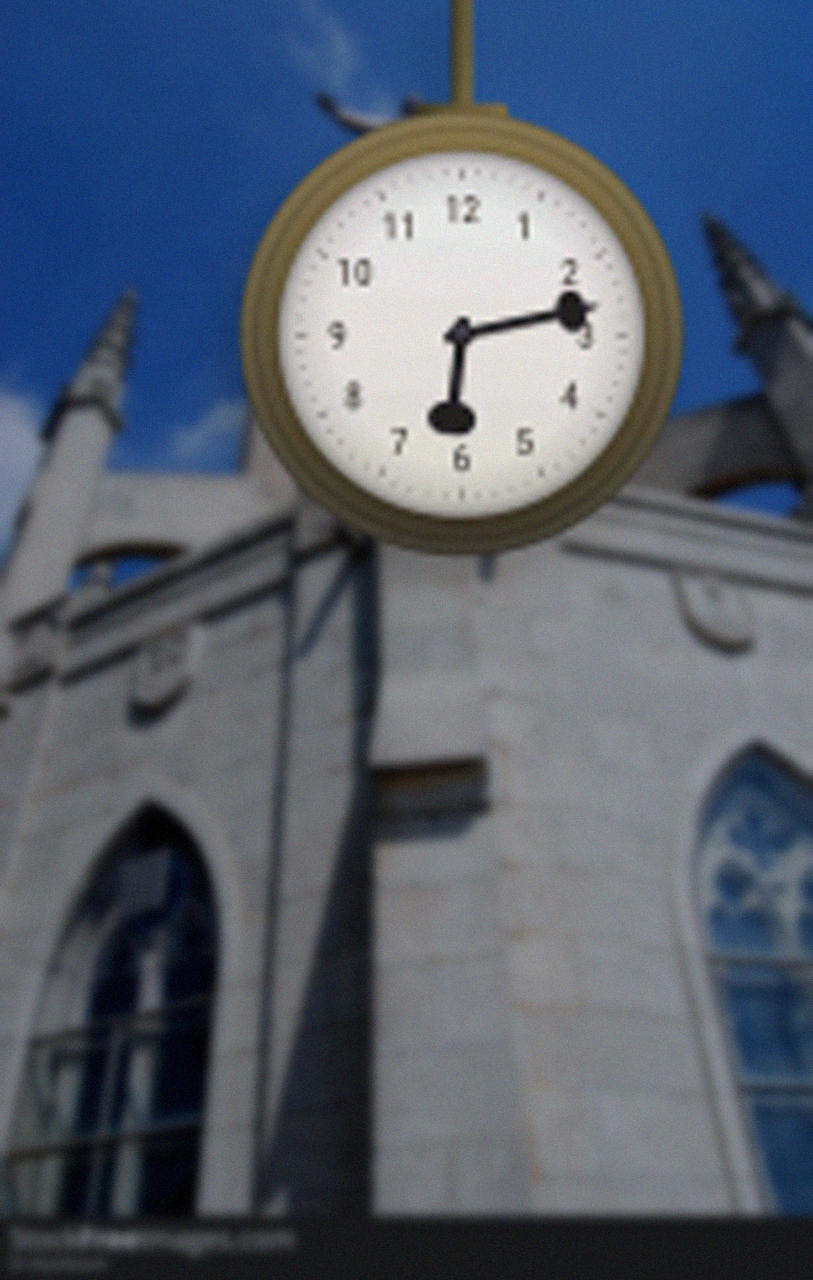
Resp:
6:13
